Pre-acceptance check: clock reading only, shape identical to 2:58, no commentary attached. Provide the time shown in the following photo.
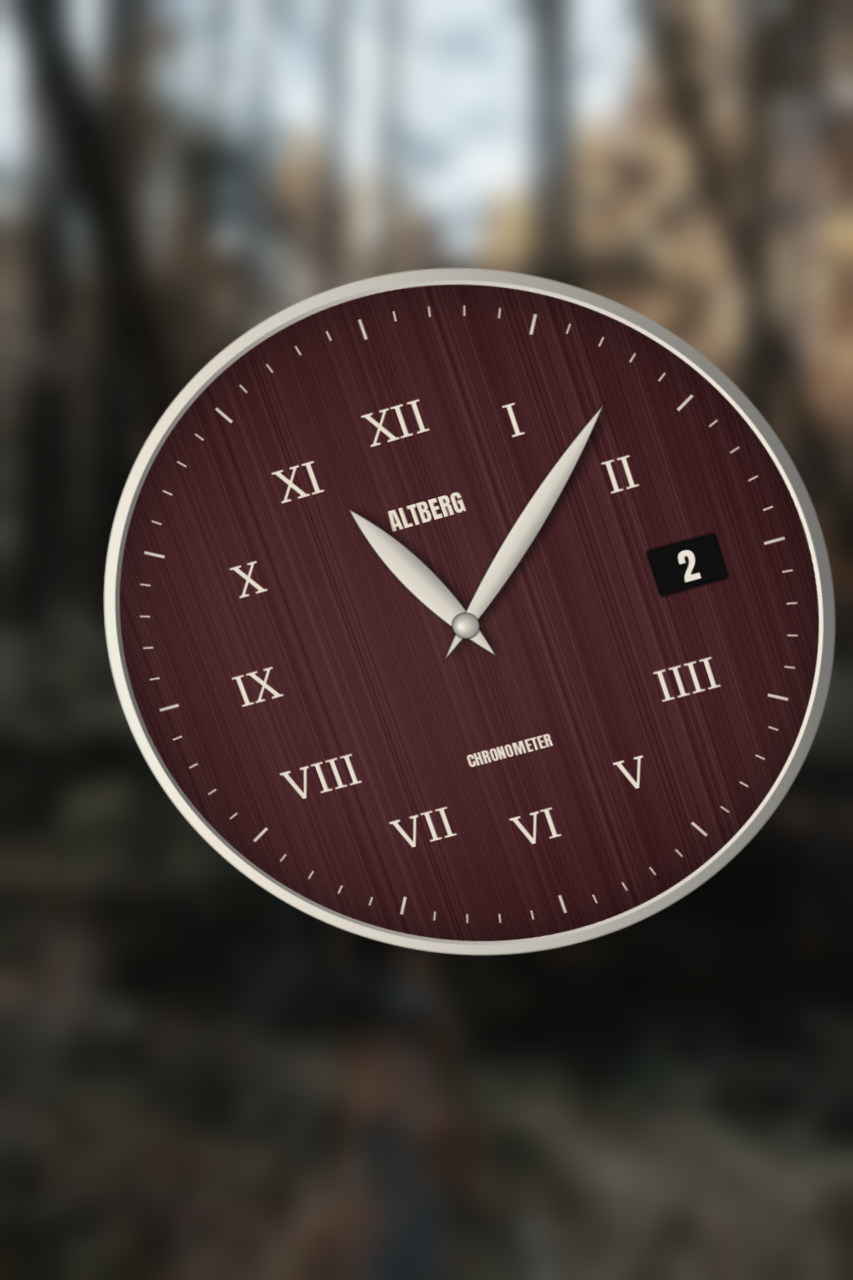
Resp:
11:08
